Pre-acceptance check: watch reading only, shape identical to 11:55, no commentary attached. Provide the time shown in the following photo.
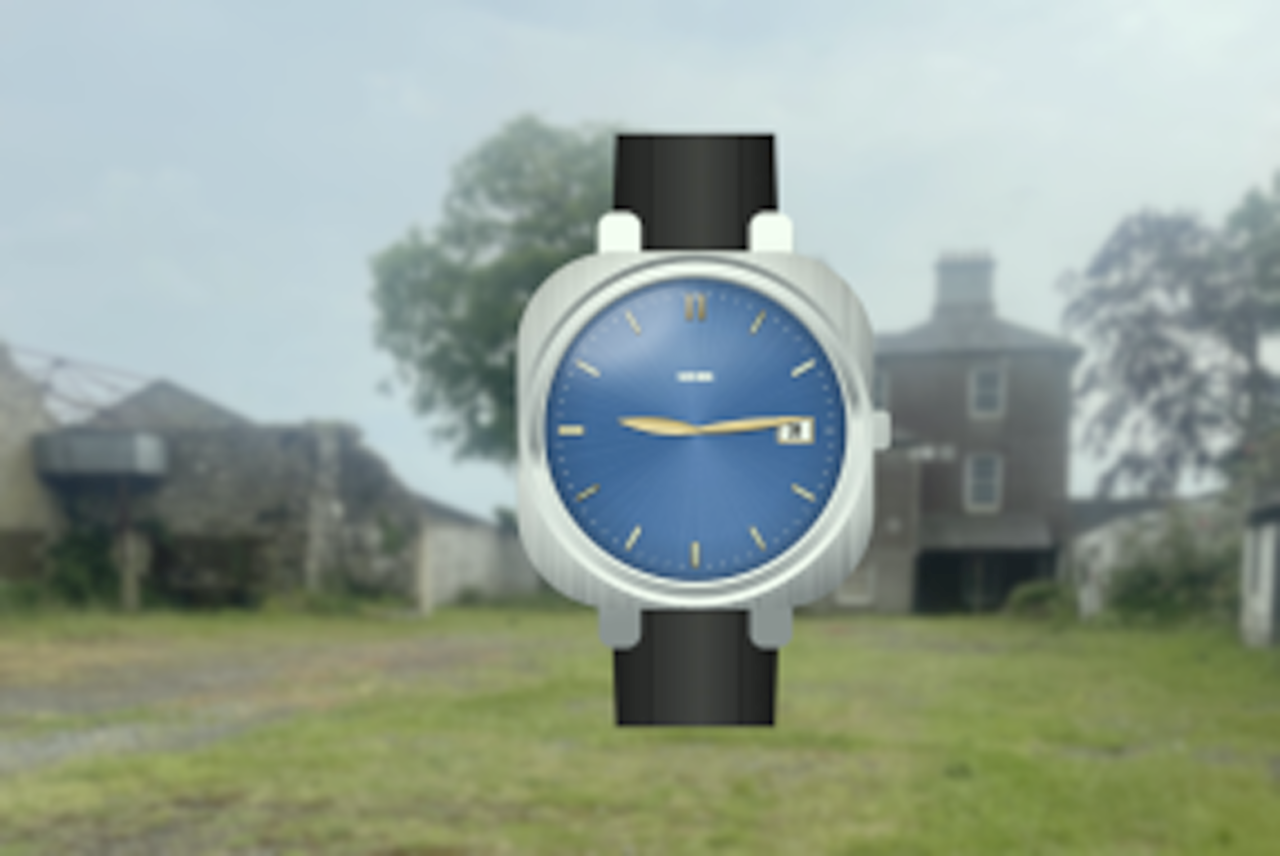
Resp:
9:14
